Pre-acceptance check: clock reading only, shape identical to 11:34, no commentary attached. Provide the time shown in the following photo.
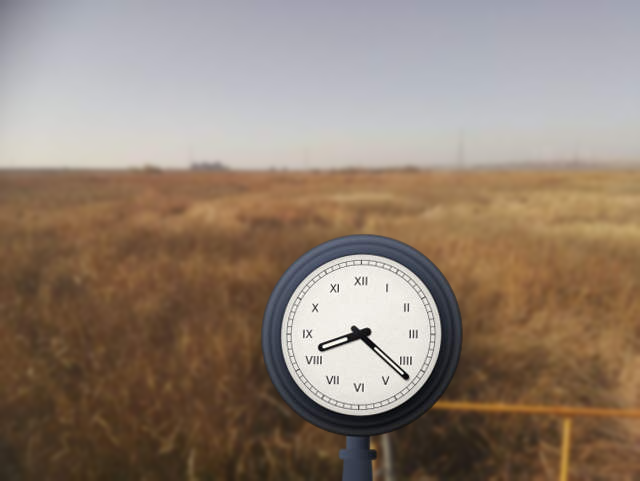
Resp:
8:22
